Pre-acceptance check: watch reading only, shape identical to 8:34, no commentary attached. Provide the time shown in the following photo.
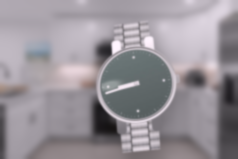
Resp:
8:43
